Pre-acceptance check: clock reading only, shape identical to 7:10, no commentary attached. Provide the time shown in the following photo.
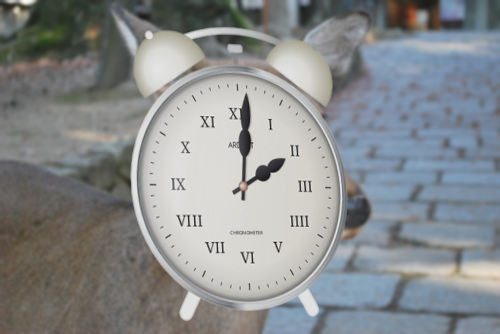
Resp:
2:01
